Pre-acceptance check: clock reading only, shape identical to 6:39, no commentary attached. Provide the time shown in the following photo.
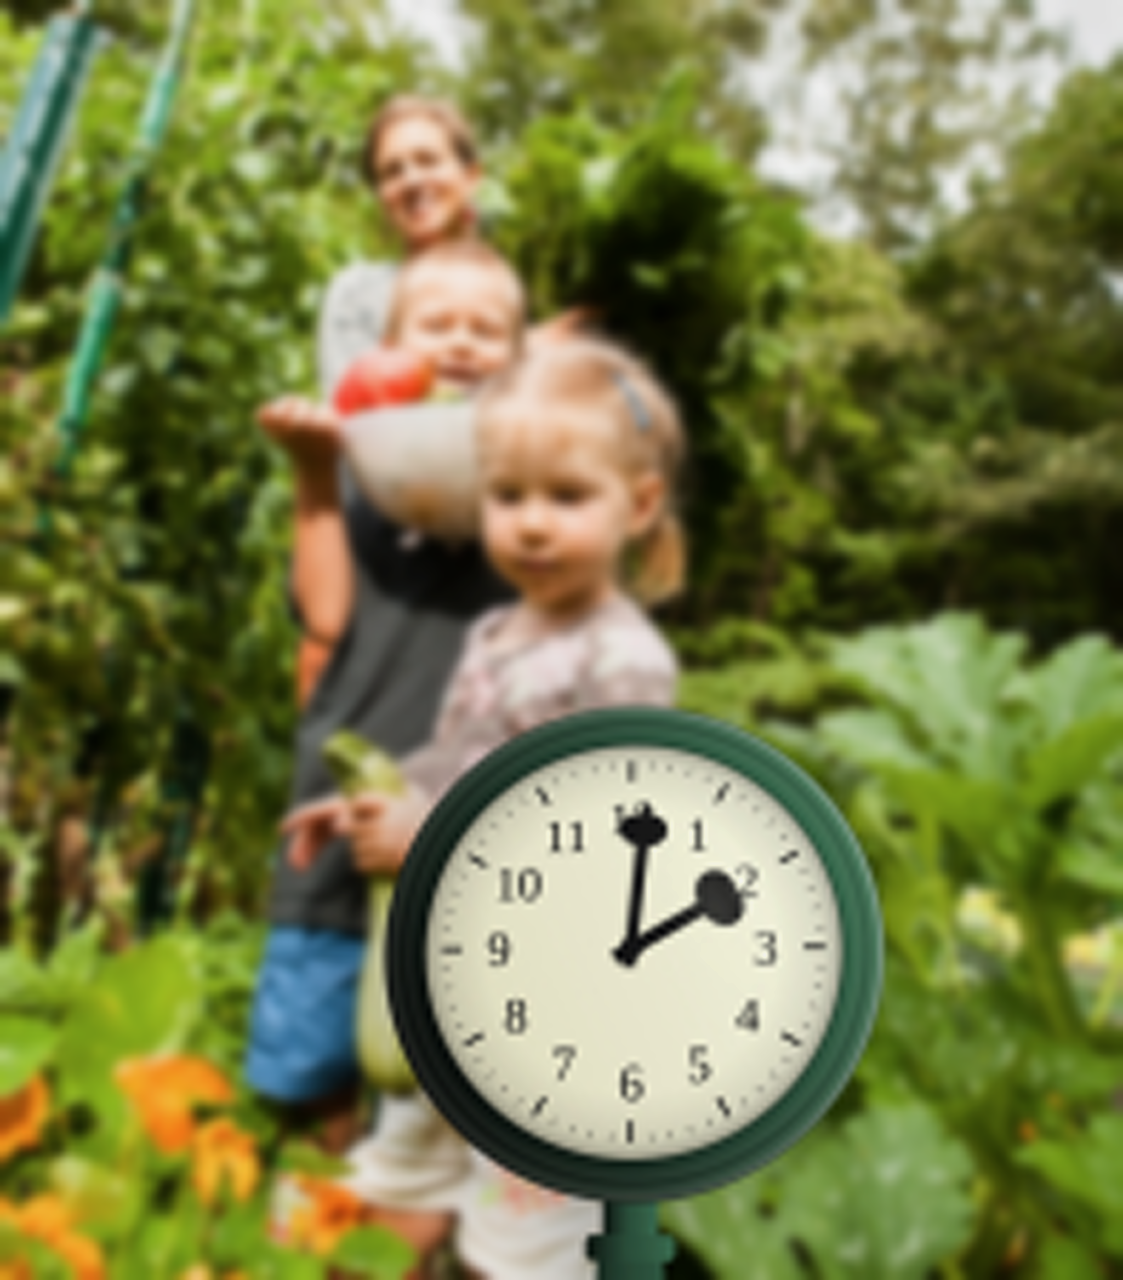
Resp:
2:01
